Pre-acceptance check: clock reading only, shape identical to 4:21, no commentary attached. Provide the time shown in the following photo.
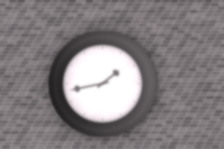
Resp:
1:43
